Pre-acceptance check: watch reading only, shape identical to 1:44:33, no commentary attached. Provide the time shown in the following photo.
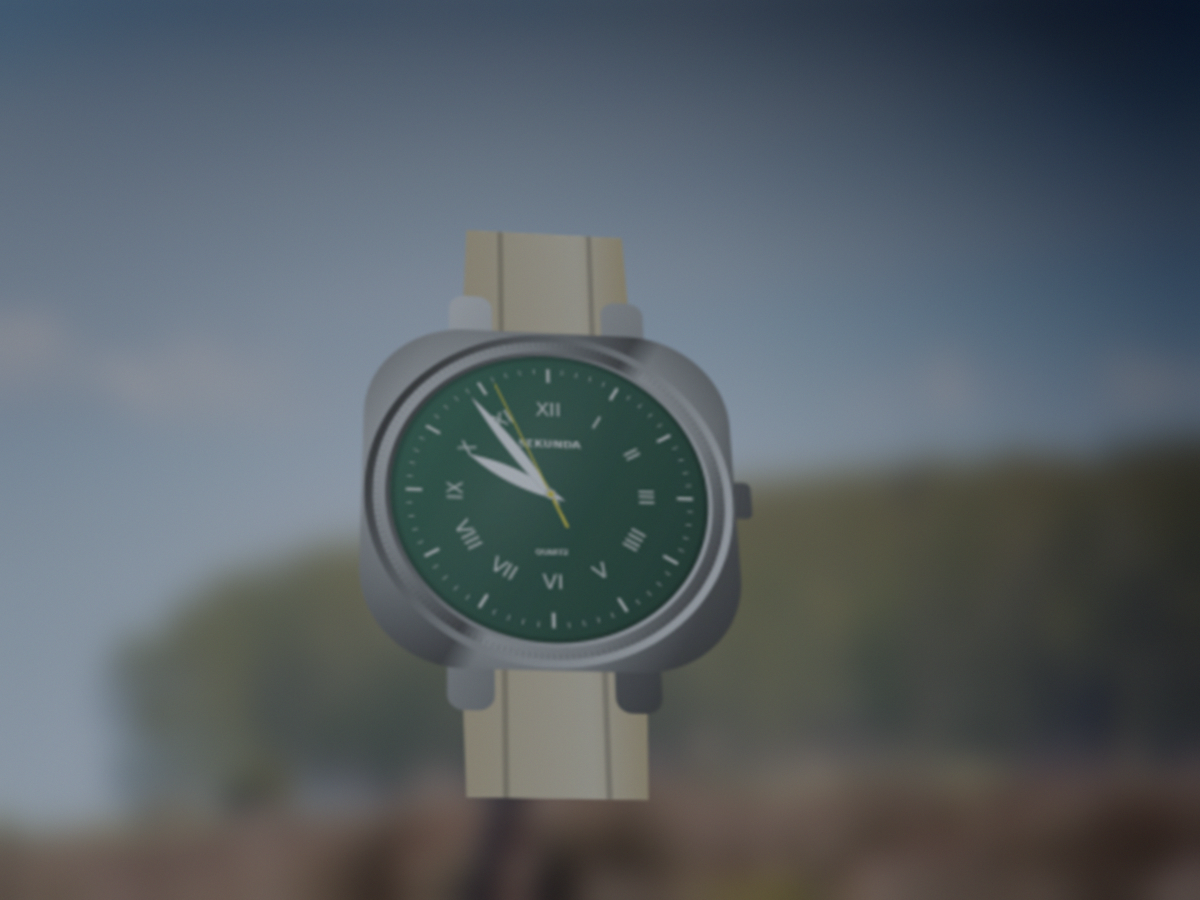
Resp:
9:53:56
